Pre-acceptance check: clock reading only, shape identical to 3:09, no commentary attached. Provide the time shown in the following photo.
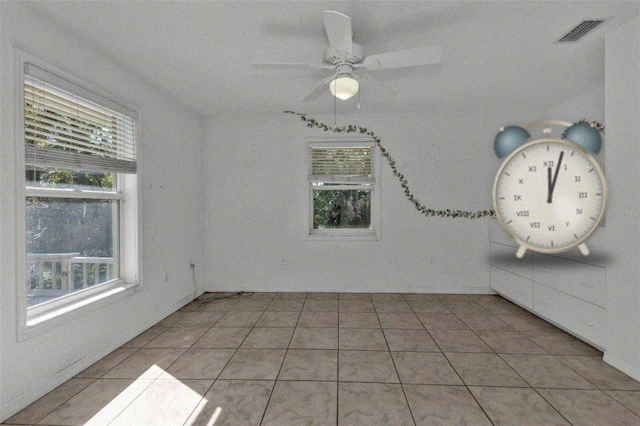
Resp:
12:03
